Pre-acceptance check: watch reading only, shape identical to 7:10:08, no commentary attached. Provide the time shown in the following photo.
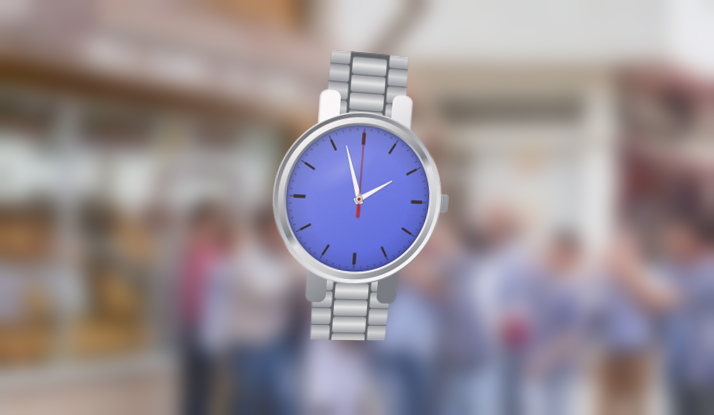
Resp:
1:57:00
